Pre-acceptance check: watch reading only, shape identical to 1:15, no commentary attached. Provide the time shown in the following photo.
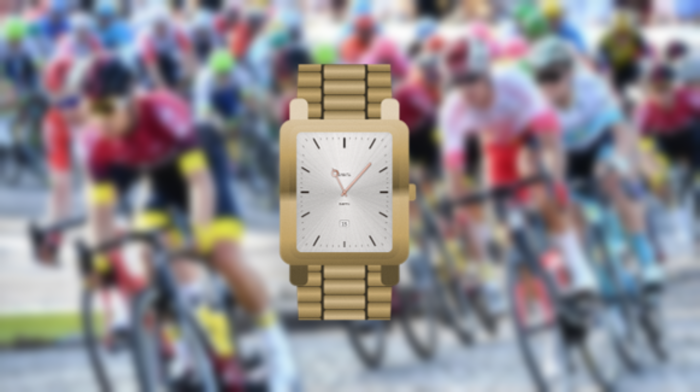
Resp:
11:07
